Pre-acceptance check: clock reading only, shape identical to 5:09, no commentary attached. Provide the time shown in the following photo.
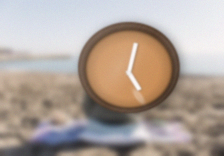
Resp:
5:02
